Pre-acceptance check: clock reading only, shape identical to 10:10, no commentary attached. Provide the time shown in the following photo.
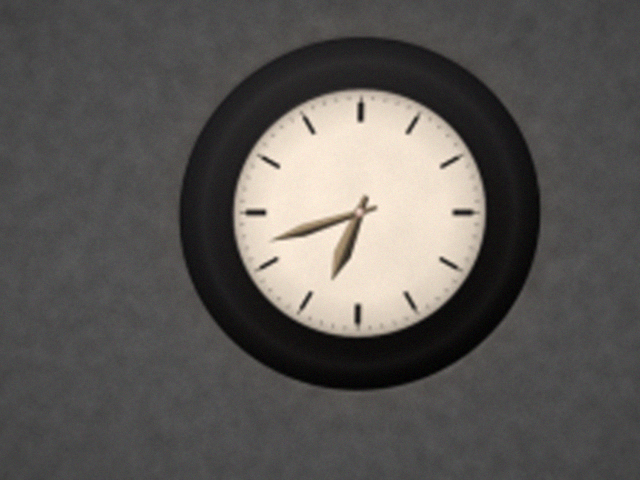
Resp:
6:42
